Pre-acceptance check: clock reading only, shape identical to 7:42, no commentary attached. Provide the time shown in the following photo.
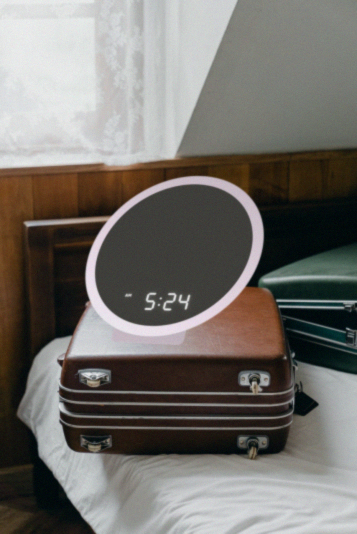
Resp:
5:24
